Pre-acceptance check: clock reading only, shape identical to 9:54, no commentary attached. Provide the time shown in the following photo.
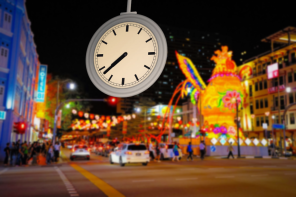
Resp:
7:38
